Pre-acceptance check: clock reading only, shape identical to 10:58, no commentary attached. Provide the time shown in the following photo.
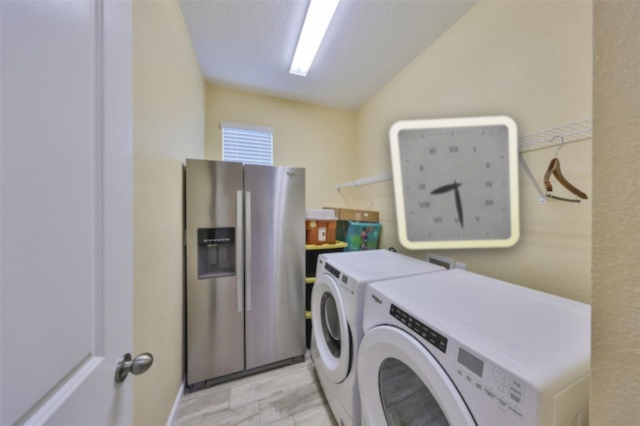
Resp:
8:29
